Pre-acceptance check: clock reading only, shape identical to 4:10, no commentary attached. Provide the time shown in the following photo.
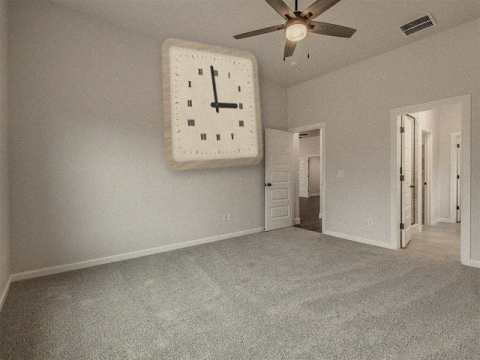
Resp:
2:59
